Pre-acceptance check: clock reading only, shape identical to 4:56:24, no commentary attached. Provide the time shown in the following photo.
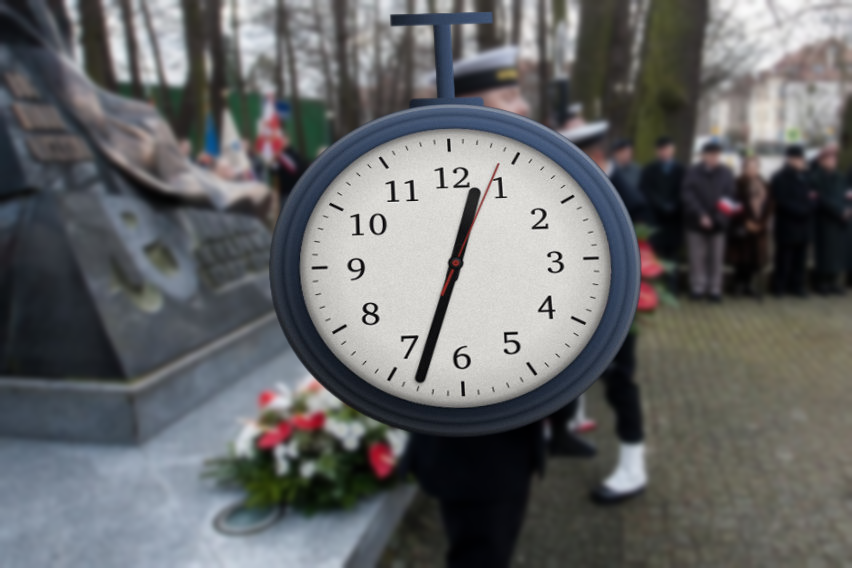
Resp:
12:33:04
